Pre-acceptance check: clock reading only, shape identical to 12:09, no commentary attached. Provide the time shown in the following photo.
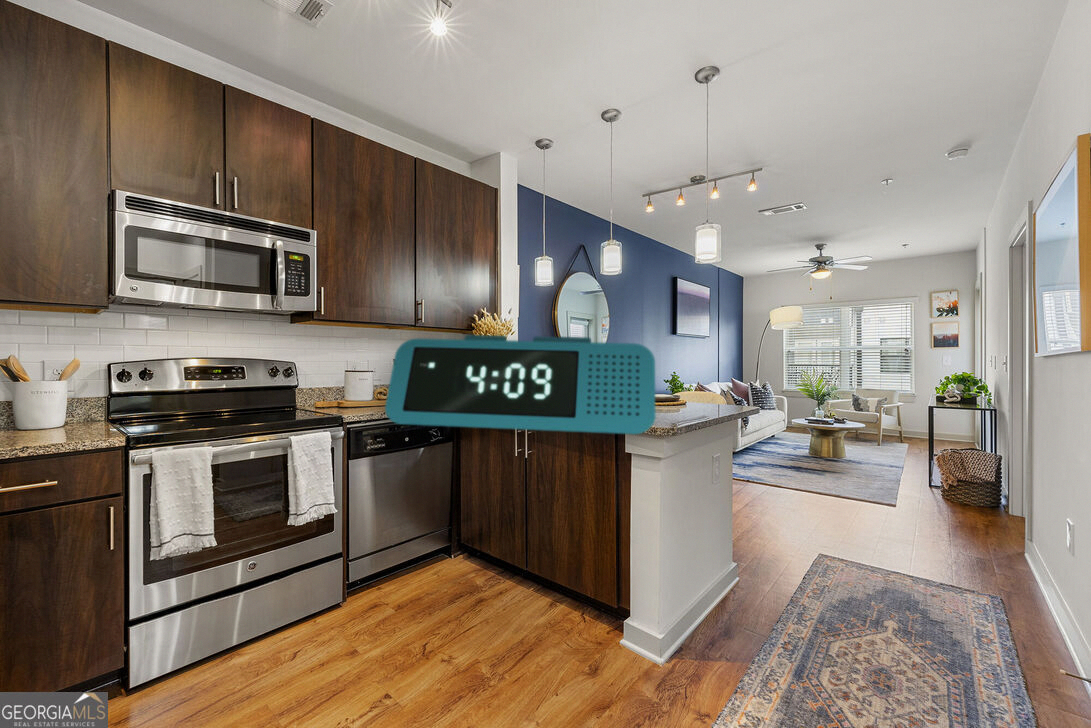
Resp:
4:09
